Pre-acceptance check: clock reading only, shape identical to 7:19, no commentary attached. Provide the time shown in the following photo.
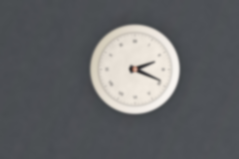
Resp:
2:19
